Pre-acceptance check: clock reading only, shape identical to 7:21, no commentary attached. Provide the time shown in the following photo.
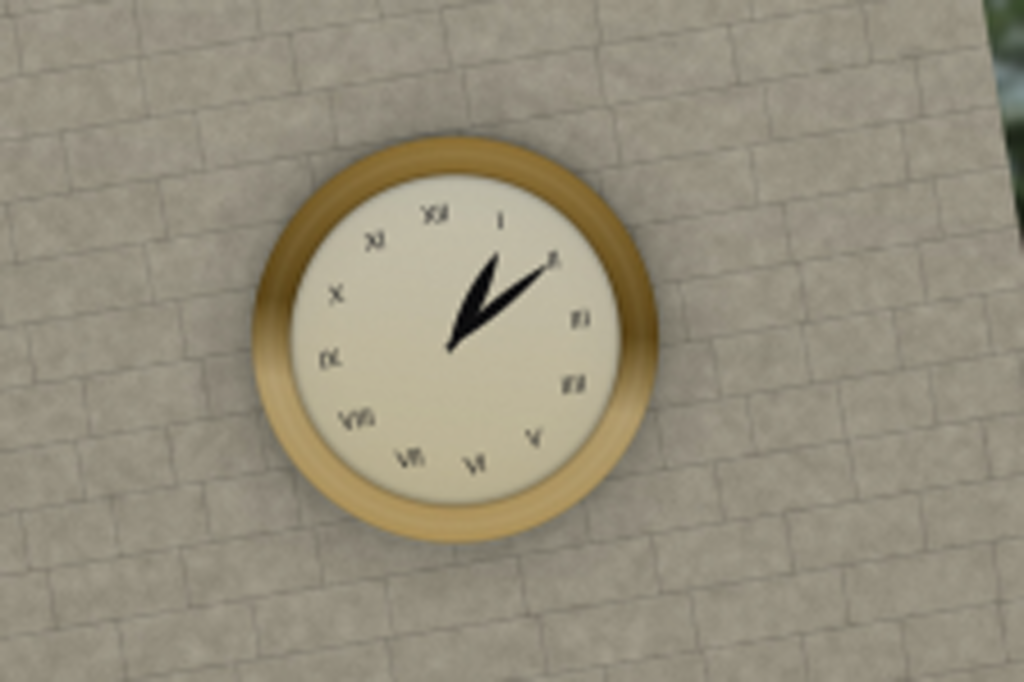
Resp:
1:10
